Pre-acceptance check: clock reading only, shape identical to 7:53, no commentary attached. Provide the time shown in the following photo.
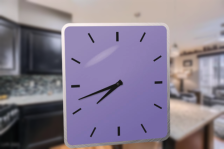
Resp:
7:42
